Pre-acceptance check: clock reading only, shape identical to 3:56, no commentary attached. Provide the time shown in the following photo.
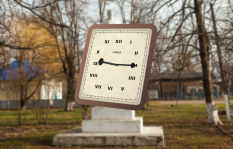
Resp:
9:15
